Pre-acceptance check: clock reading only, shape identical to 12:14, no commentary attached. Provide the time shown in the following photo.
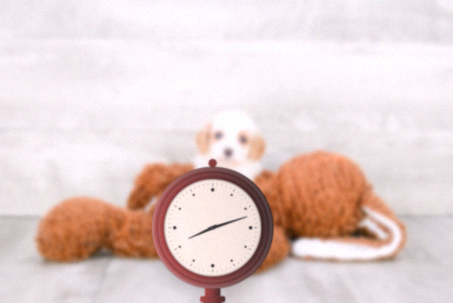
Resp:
8:12
